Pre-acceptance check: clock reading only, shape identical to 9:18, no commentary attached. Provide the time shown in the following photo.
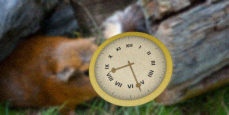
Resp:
8:27
